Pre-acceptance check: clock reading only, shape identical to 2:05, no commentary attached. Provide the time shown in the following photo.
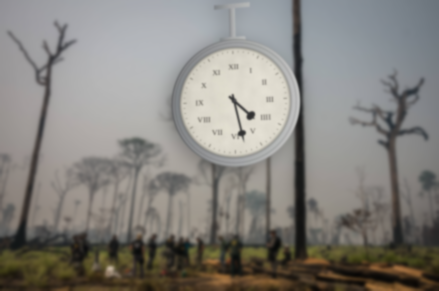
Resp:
4:28
